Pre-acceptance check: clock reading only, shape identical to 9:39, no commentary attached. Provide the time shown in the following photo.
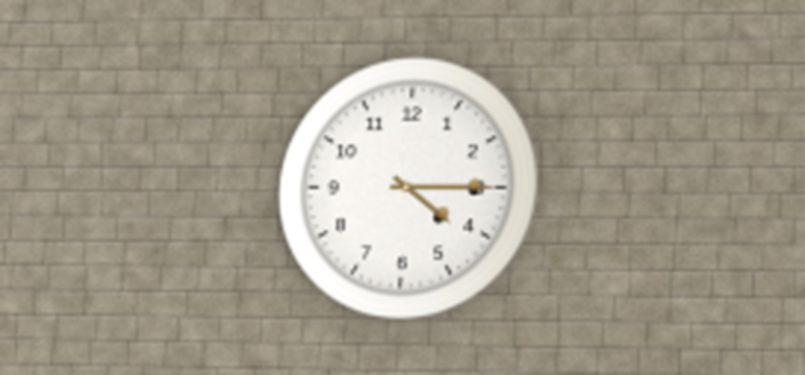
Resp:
4:15
